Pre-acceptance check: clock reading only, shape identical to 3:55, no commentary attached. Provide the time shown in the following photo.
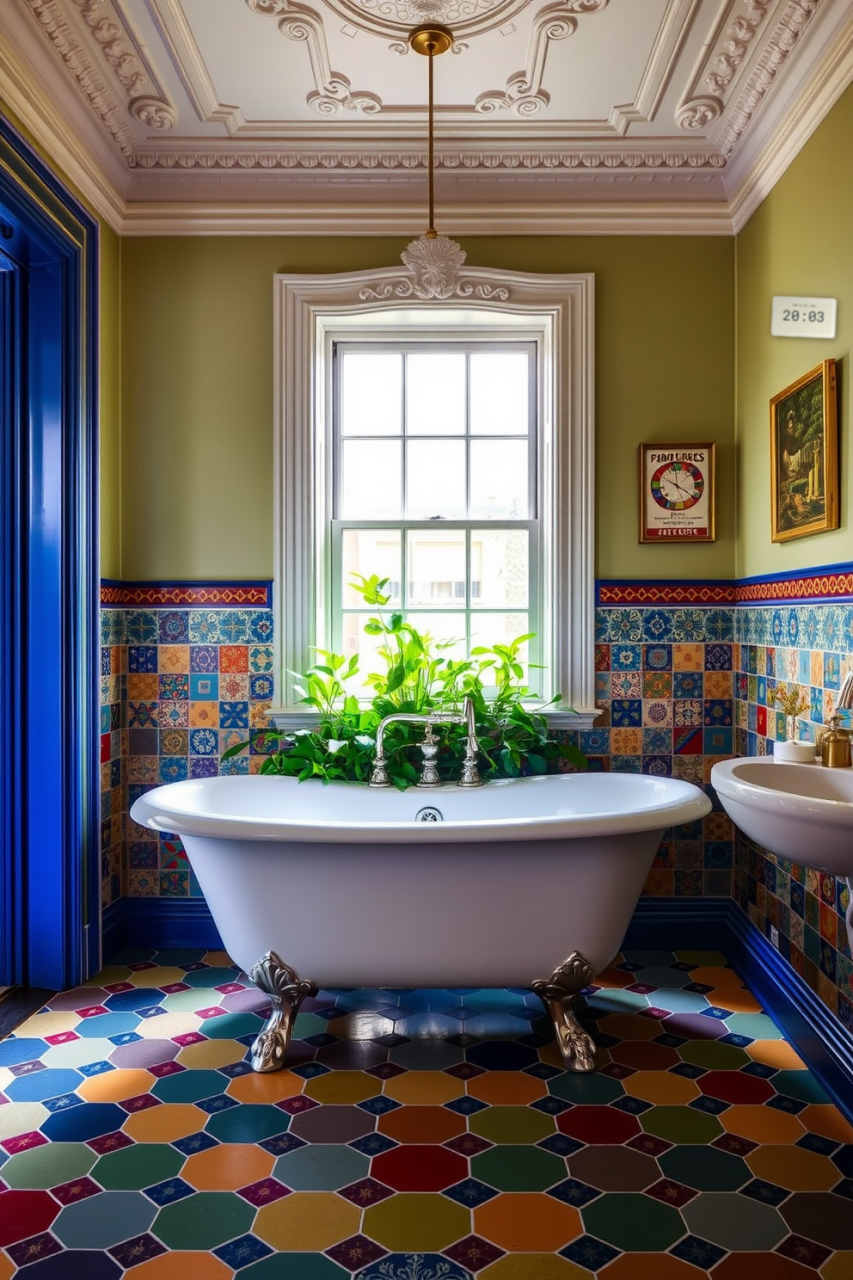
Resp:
20:03
